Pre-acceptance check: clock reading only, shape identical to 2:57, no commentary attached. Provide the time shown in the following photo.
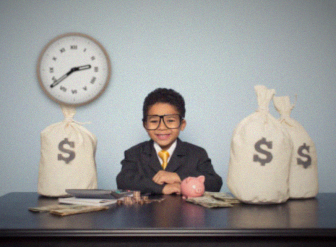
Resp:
2:39
